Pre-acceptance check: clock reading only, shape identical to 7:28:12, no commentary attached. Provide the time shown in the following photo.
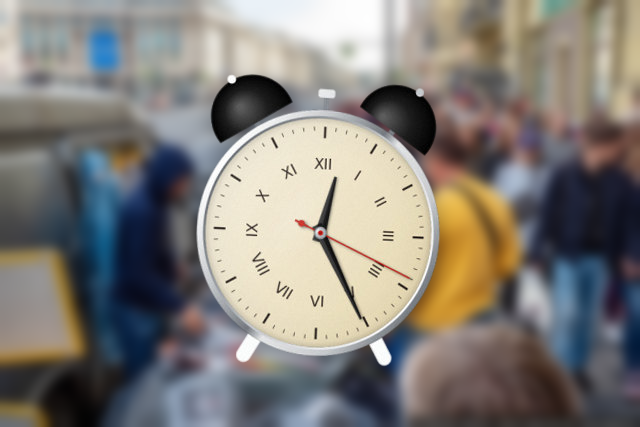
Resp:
12:25:19
